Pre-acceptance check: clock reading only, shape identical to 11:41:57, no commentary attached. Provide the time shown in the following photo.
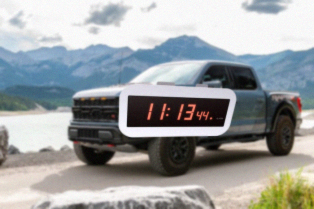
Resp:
11:13:44
